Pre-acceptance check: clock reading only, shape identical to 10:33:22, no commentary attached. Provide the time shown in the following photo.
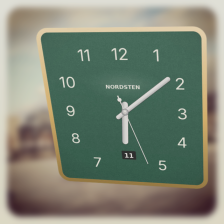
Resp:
6:08:27
